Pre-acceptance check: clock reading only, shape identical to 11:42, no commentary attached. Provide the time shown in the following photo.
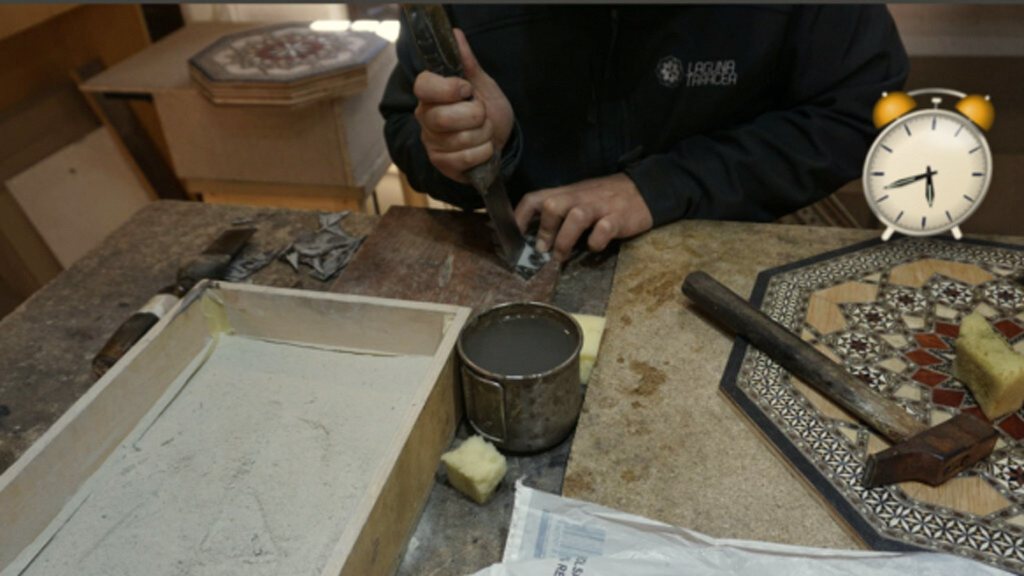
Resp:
5:42
